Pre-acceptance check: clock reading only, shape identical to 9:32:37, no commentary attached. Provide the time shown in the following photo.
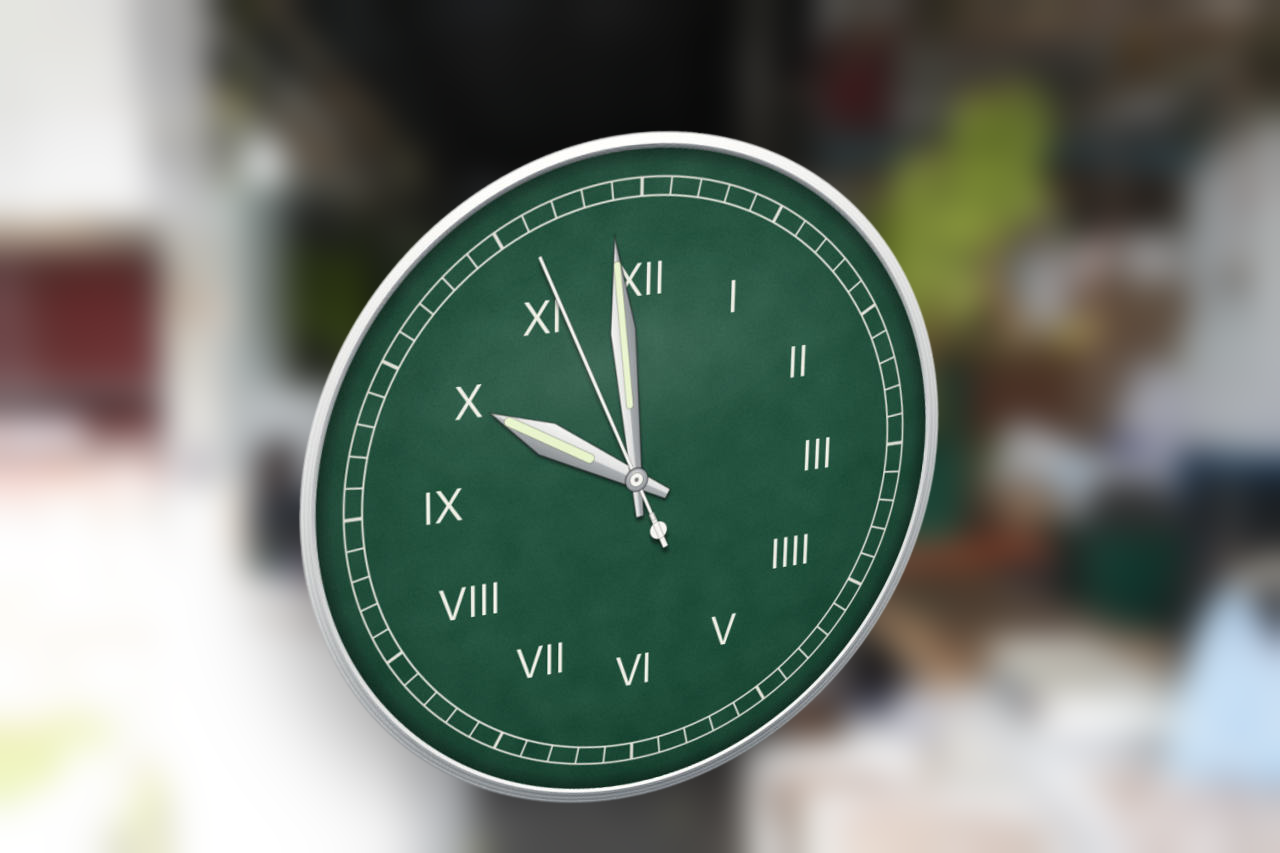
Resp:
9:58:56
